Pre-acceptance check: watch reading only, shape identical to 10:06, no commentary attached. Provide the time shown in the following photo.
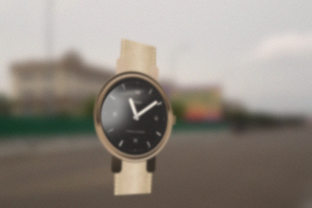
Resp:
11:09
